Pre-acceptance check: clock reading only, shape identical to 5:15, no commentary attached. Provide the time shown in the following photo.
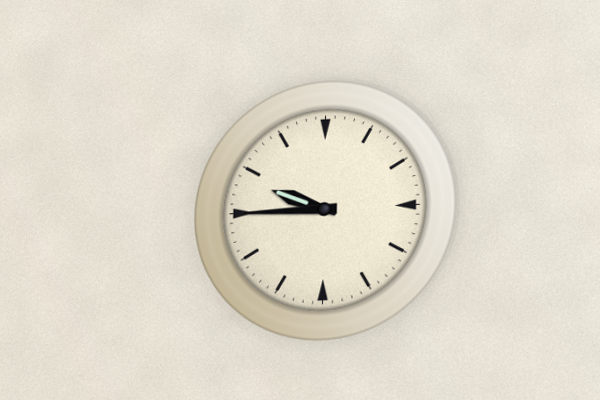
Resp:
9:45
